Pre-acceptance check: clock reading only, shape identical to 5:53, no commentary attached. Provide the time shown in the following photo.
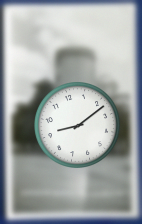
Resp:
9:12
